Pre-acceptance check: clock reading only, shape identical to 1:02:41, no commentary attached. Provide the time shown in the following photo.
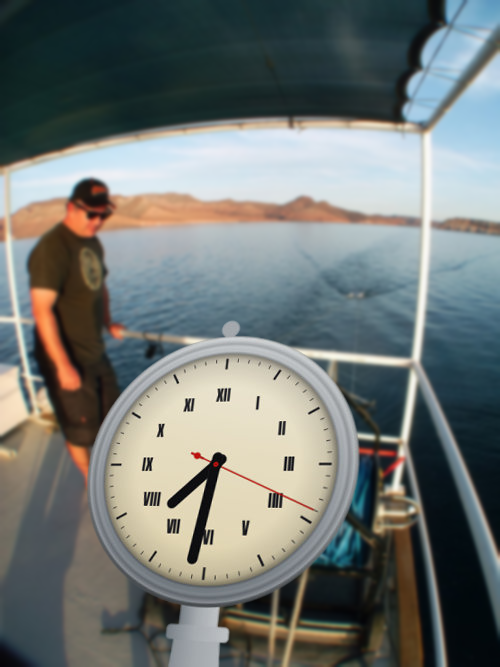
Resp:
7:31:19
